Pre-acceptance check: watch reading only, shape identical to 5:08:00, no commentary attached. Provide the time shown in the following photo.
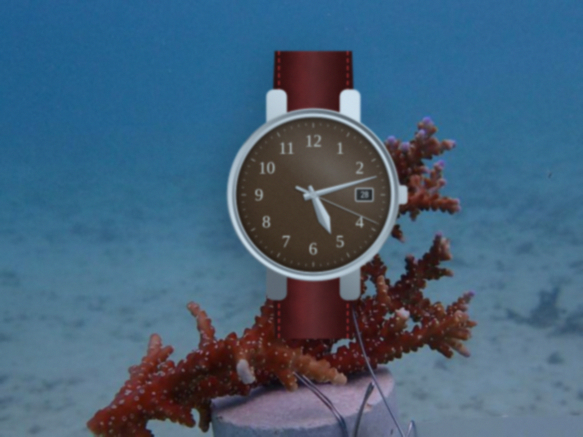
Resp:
5:12:19
